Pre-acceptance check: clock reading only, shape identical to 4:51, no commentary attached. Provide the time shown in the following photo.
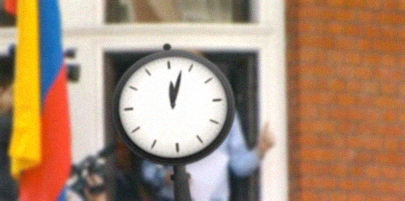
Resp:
12:03
